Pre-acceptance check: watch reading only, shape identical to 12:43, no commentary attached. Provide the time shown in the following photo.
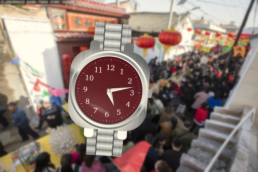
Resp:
5:13
